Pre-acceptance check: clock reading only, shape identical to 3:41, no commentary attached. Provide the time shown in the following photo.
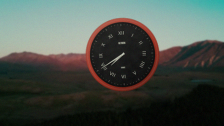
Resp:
7:40
